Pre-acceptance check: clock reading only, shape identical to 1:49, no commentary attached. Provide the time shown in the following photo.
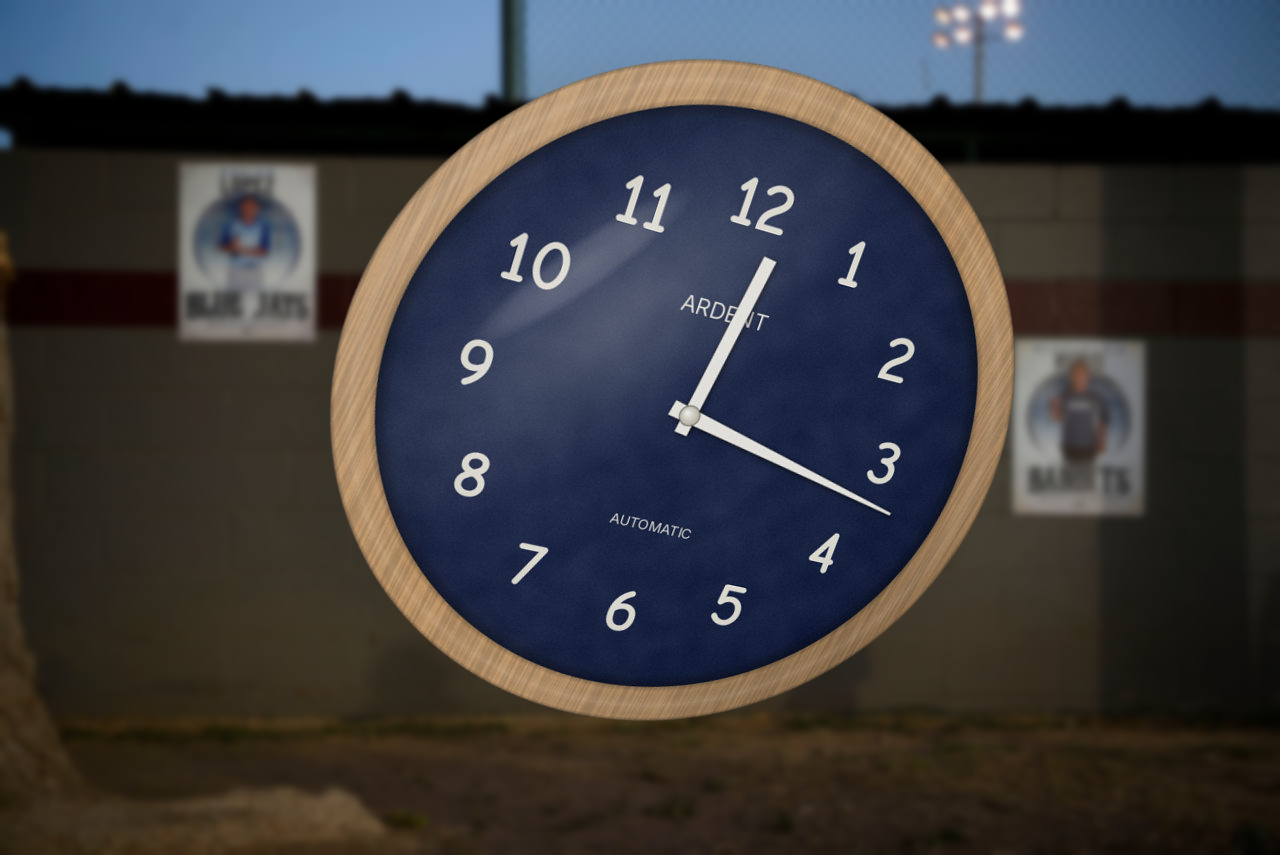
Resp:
12:17
